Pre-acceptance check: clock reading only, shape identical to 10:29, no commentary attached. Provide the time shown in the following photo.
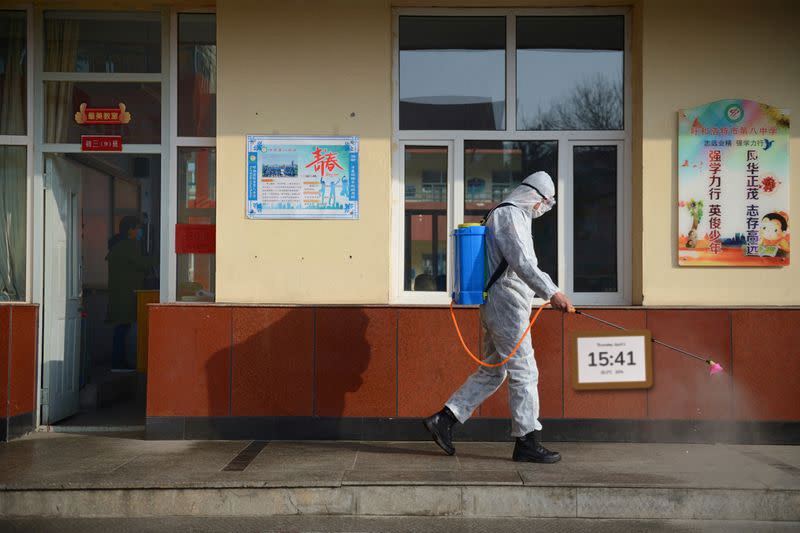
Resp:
15:41
